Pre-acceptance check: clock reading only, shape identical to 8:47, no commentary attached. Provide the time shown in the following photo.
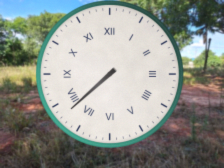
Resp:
7:38
